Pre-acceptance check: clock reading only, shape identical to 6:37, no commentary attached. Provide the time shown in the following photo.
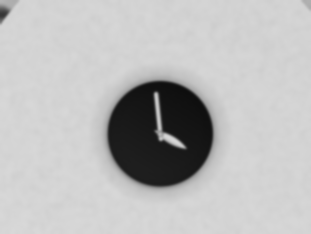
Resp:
3:59
